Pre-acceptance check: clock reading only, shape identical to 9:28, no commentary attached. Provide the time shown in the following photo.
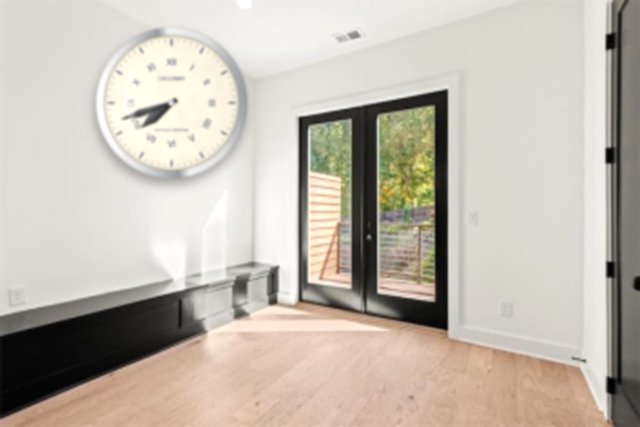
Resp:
7:42
